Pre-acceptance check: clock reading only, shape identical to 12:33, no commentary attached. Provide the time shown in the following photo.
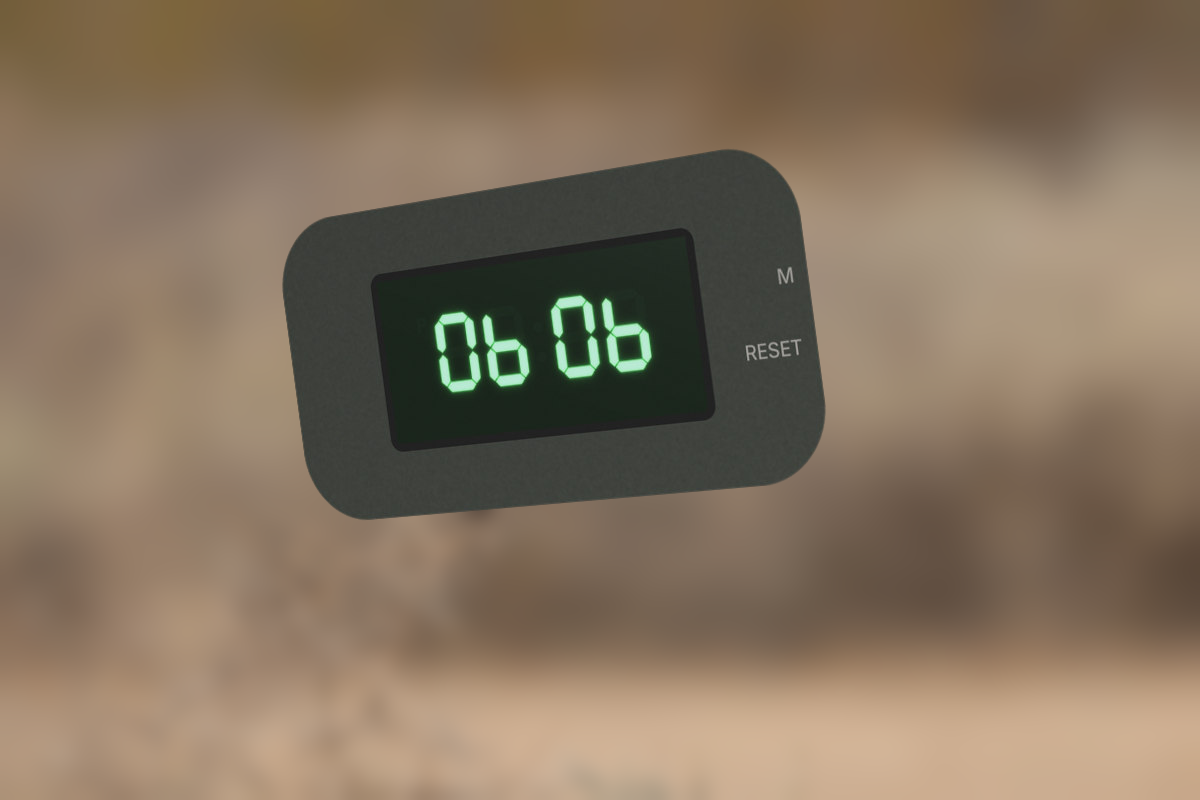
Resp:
6:06
